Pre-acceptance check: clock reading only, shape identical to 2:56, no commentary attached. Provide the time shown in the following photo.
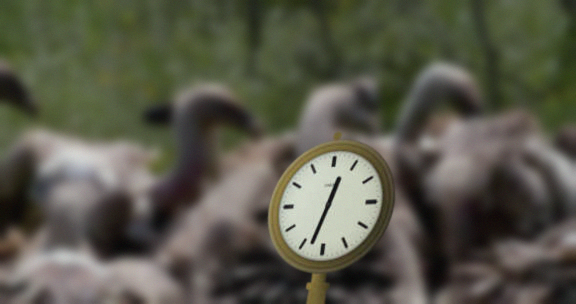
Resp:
12:33
